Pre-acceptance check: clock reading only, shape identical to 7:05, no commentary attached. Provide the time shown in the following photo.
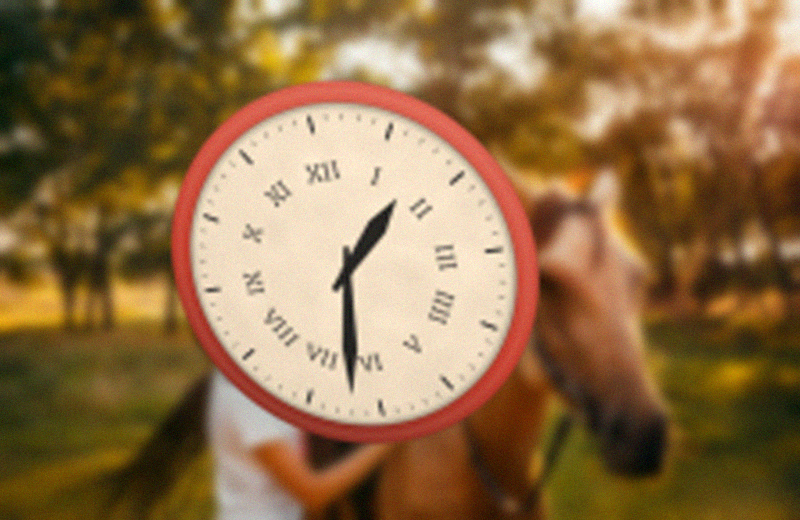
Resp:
1:32
